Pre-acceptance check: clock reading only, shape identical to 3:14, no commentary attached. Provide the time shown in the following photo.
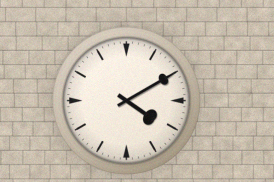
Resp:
4:10
